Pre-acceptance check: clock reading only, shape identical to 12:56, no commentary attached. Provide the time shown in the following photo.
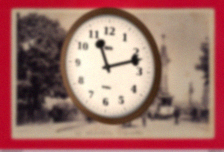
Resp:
11:12
